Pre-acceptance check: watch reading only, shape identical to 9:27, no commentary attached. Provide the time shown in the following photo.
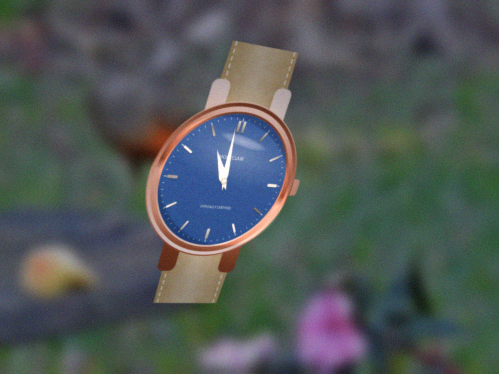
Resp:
10:59
